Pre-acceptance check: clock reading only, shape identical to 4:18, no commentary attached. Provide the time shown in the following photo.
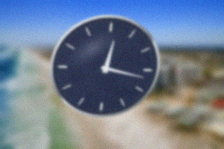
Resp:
12:17
